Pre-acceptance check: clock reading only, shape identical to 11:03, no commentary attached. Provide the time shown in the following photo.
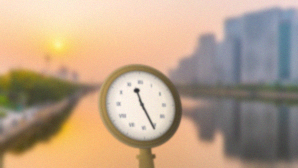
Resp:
11:26
